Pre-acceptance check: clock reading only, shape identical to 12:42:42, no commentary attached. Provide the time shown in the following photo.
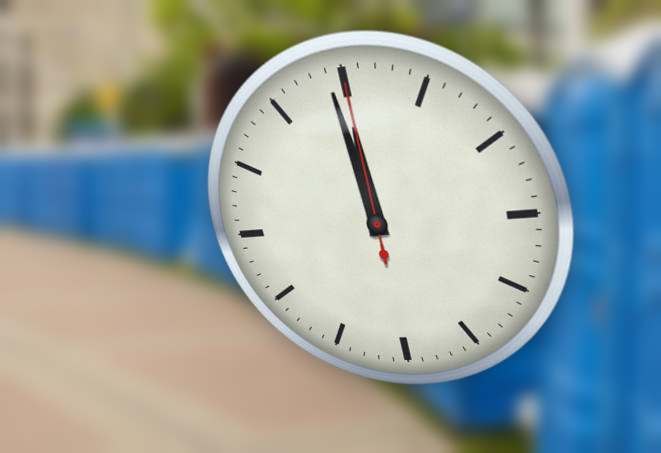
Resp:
11:59:00
